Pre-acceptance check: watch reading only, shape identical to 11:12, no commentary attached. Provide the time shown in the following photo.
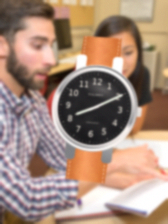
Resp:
8:10
